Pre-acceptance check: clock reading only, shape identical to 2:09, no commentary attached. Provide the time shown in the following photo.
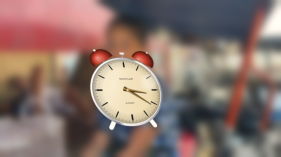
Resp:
3:21
